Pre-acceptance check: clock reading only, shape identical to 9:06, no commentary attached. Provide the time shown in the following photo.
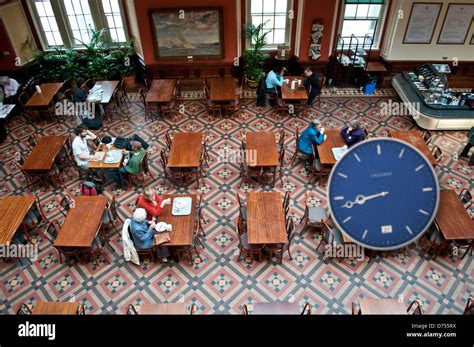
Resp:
8:43
